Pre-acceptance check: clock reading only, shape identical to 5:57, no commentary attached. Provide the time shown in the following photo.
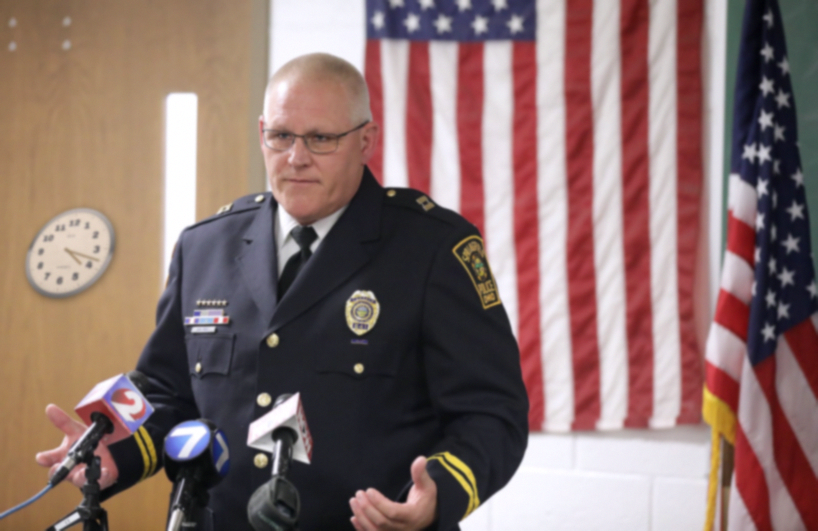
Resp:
4:18
